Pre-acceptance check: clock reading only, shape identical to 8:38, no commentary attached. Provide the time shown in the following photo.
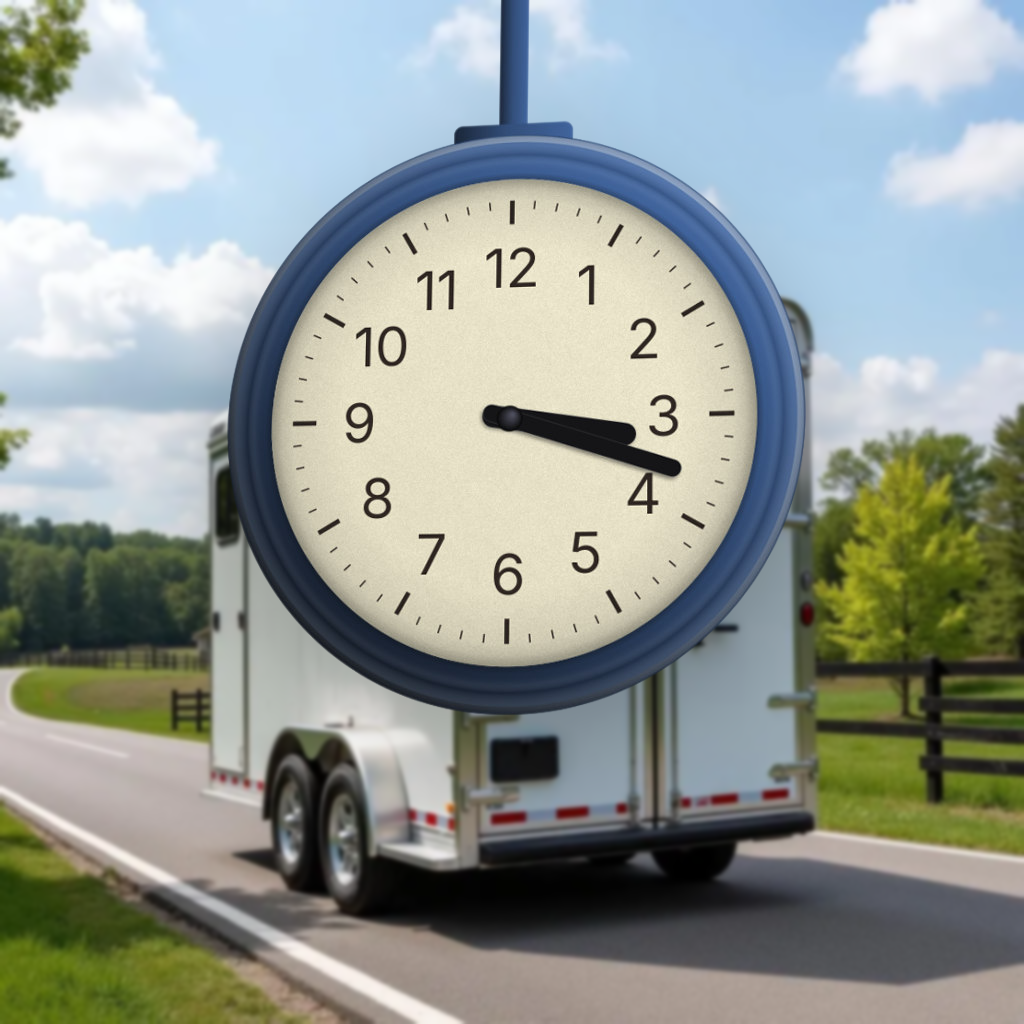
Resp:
3:18
